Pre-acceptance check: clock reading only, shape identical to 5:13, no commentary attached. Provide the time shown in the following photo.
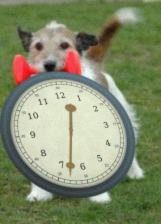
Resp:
12:33
